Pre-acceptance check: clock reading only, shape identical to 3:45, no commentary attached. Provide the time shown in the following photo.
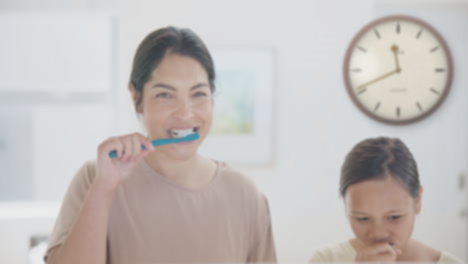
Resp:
11:41
